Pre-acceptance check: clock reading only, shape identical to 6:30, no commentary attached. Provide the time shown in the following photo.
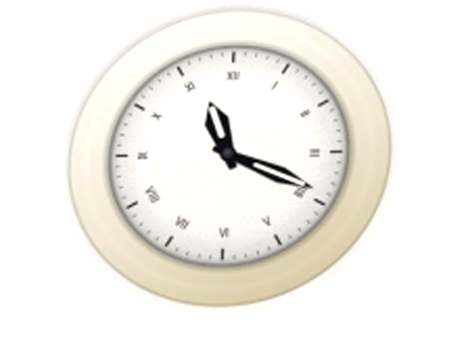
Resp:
11:19
